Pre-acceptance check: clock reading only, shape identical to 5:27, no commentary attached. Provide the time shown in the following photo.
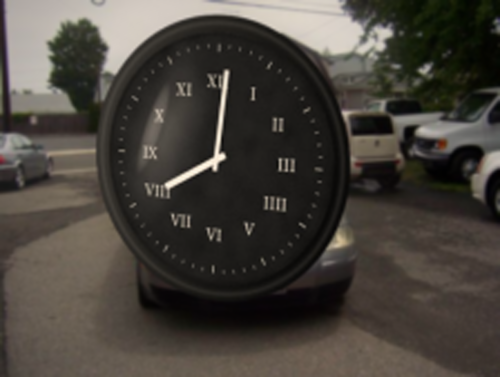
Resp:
8:01
